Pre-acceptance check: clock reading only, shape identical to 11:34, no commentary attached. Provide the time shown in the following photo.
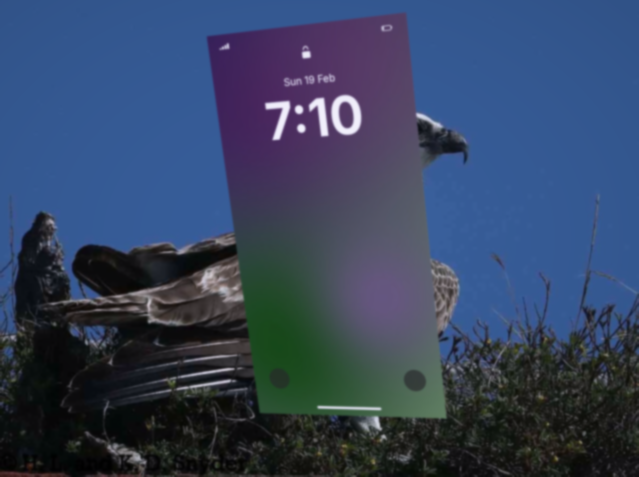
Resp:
7:10
